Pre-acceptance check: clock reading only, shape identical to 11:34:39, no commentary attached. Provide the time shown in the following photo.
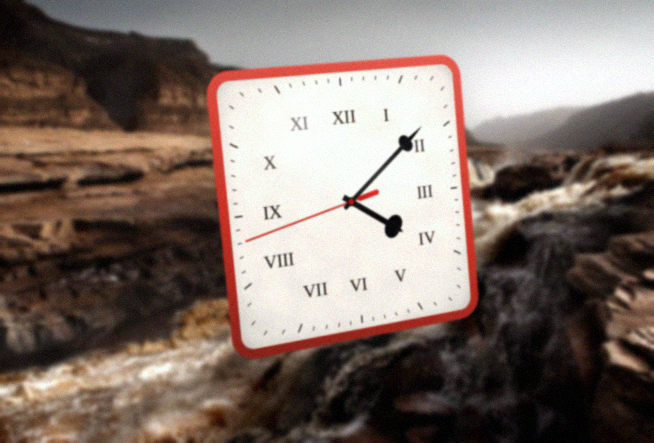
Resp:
4:08:43
